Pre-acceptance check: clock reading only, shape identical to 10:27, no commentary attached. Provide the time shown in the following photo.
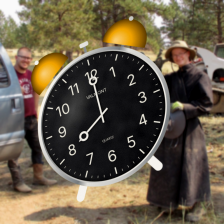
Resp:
8:00
